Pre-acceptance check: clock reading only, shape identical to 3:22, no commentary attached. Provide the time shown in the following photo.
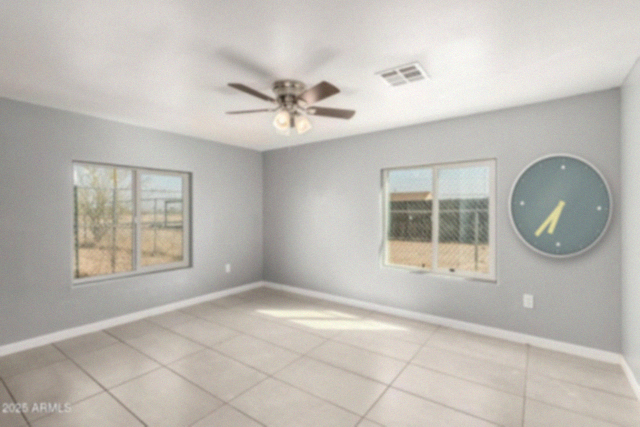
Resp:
6:36
